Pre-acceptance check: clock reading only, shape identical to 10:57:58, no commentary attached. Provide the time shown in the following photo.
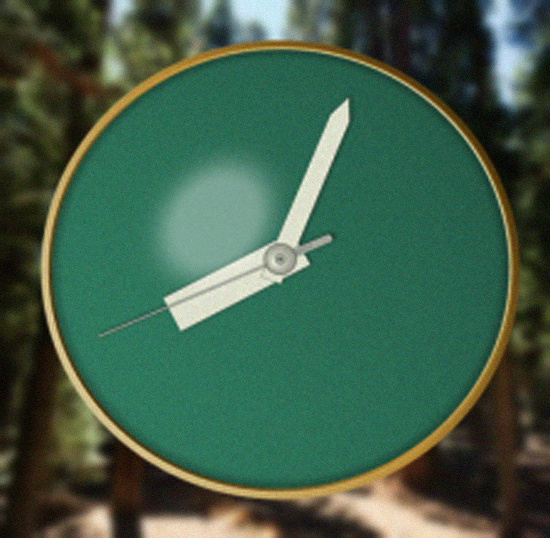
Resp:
8:03:41
